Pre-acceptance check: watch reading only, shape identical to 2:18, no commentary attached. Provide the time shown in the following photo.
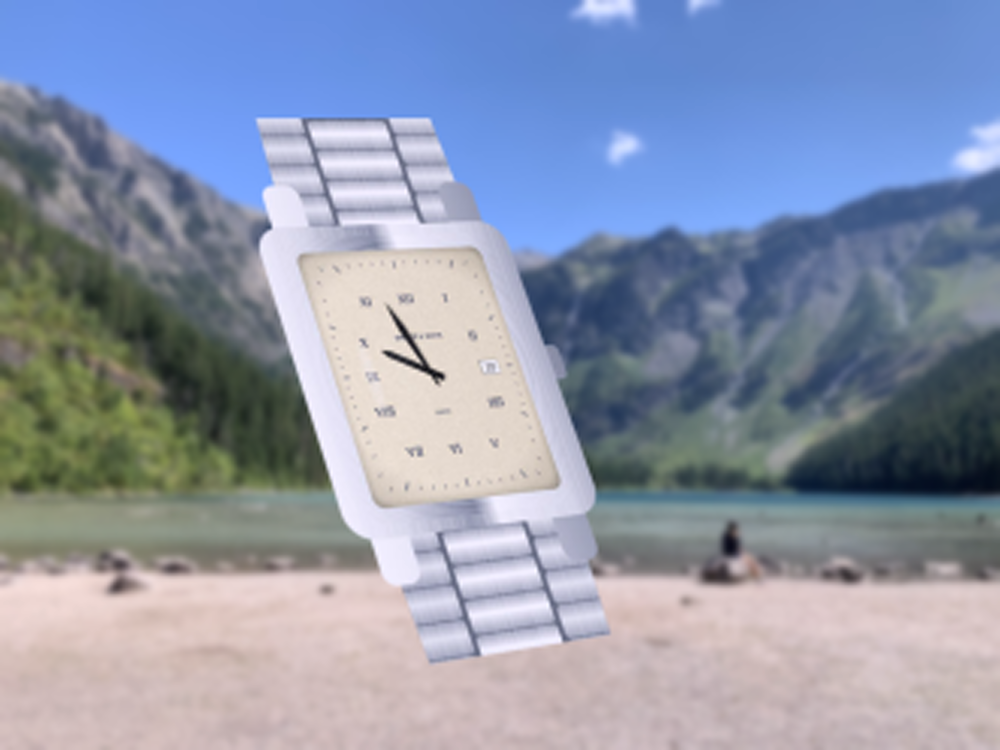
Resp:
9:57
